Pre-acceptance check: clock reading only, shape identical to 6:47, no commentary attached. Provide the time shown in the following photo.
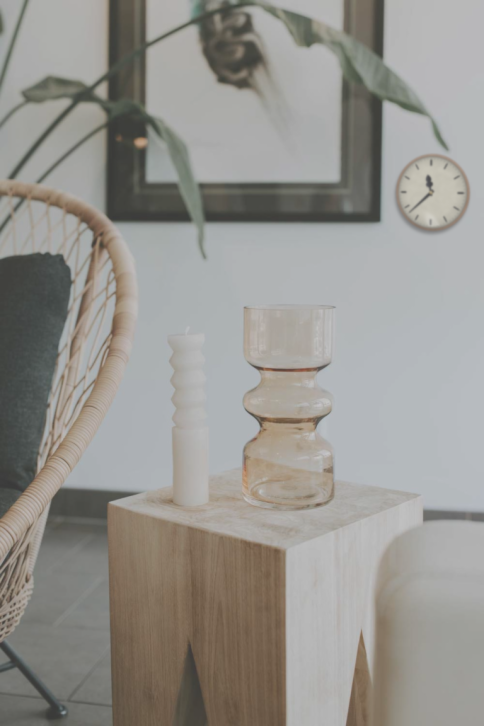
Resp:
11:38
